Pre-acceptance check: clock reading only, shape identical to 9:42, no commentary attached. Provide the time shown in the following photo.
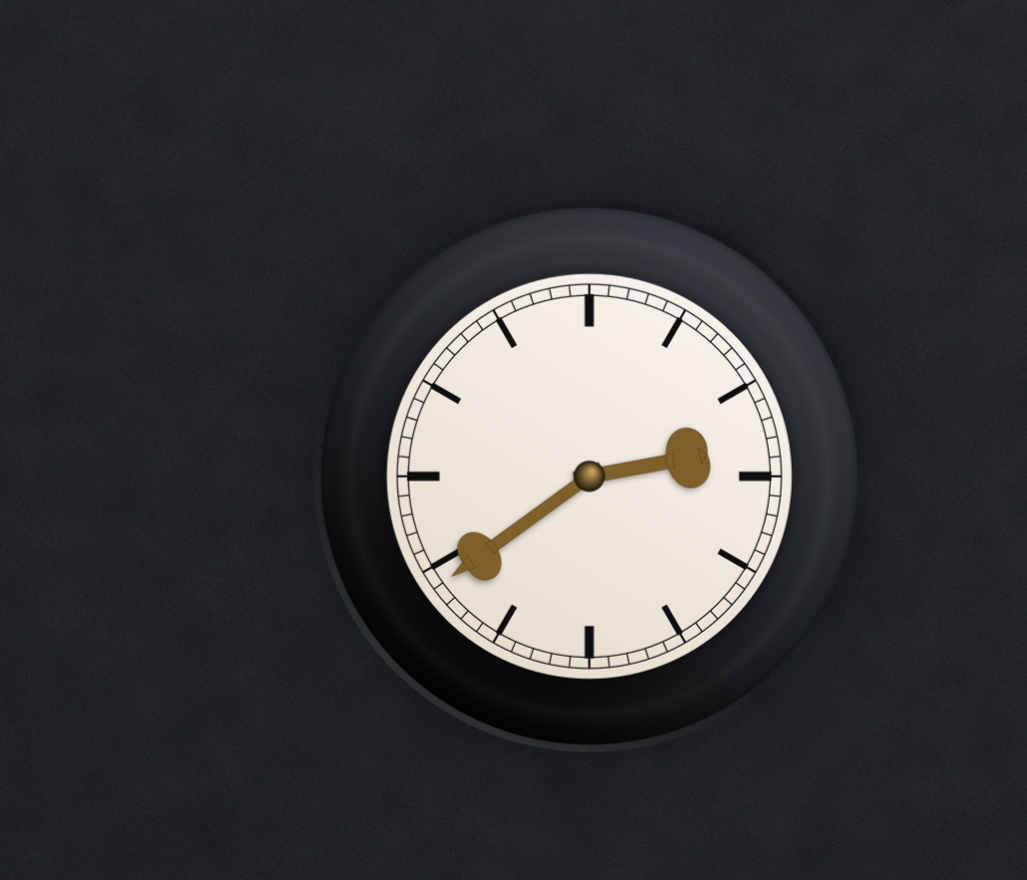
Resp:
2:39
